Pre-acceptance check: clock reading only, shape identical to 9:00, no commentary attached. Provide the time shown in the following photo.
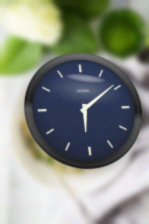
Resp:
6:09
